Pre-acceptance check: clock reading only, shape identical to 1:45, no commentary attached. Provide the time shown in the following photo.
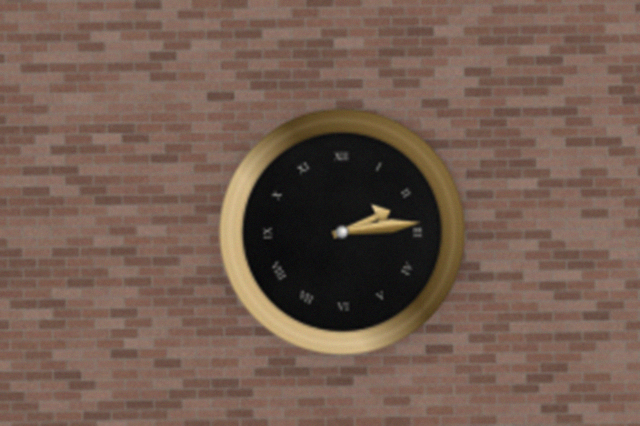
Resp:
2:14
